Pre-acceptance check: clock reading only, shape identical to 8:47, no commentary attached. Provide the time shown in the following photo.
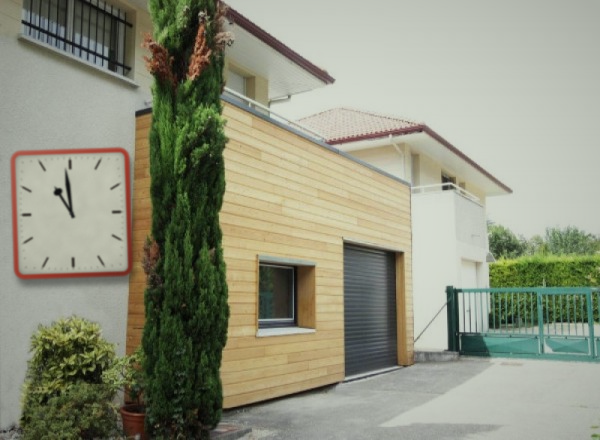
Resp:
10:59
